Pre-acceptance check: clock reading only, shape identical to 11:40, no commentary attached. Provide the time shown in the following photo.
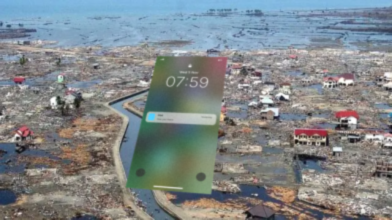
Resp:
7:59
